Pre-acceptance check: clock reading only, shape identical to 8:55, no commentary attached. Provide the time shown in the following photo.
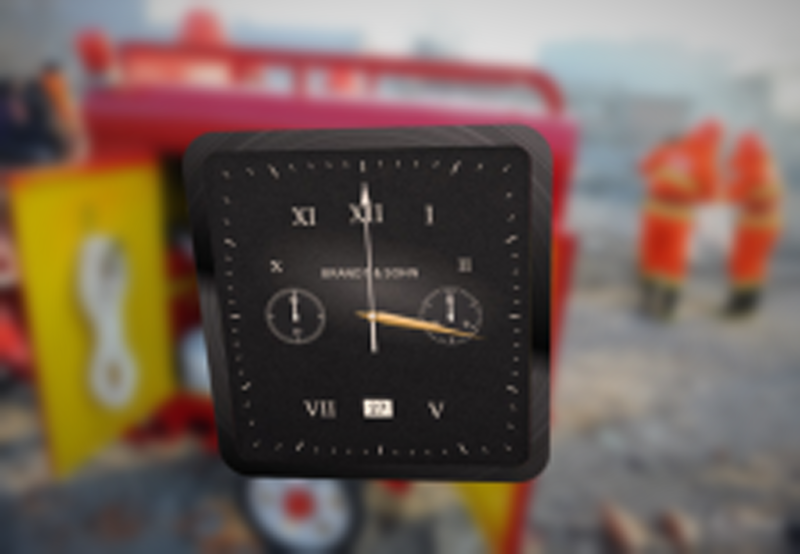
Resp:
3:17
